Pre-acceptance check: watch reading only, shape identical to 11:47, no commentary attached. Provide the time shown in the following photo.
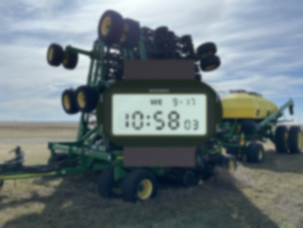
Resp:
10:58
